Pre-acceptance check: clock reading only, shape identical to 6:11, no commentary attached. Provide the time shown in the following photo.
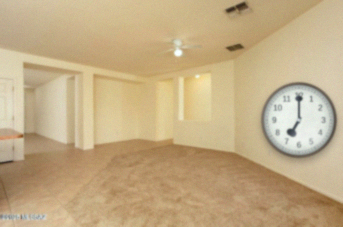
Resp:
7:00
